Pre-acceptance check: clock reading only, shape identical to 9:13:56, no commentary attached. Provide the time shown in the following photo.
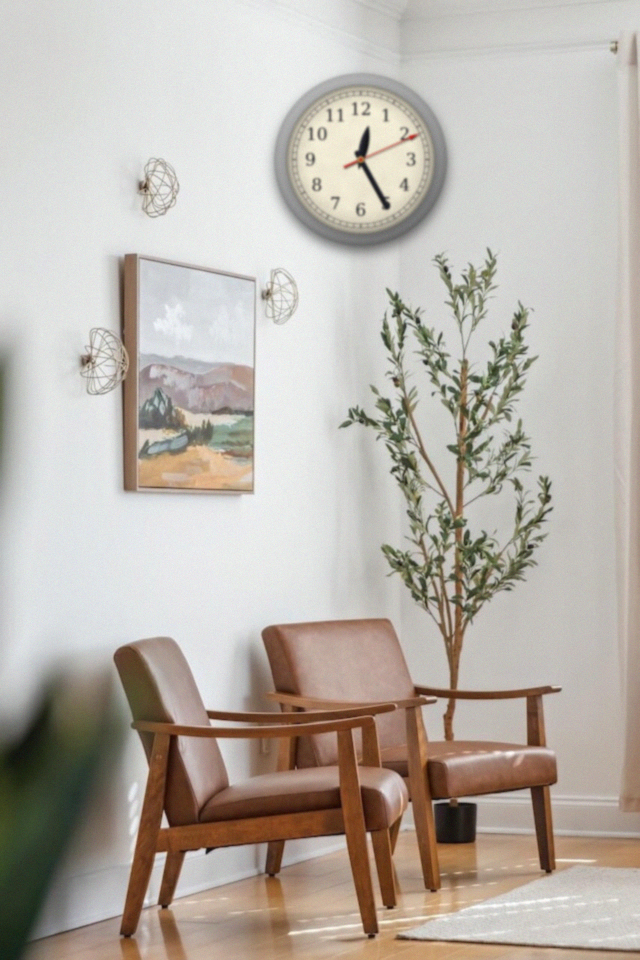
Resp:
12:25:11
